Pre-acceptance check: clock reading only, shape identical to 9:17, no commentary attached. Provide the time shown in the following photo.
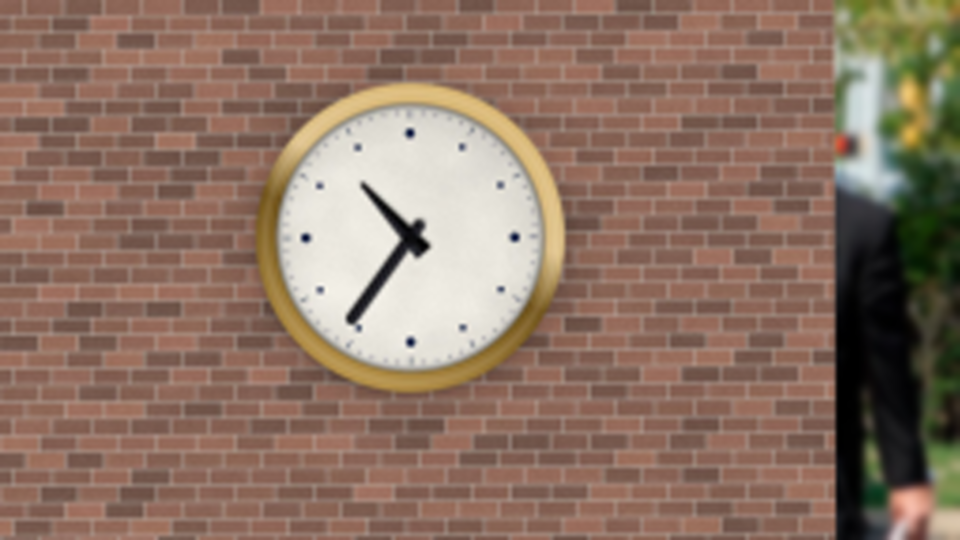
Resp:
10:36
